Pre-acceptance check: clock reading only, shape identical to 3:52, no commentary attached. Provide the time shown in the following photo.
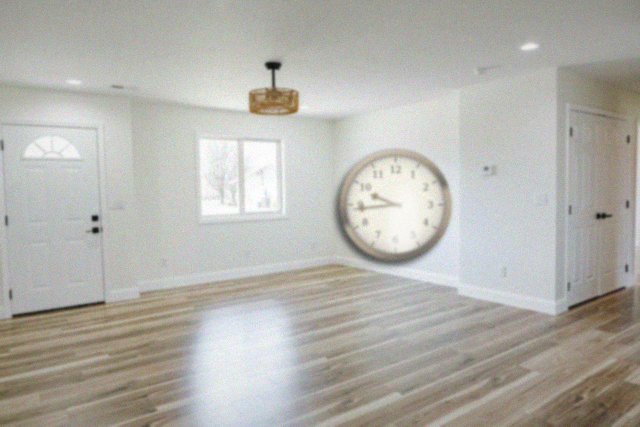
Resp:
9:44
